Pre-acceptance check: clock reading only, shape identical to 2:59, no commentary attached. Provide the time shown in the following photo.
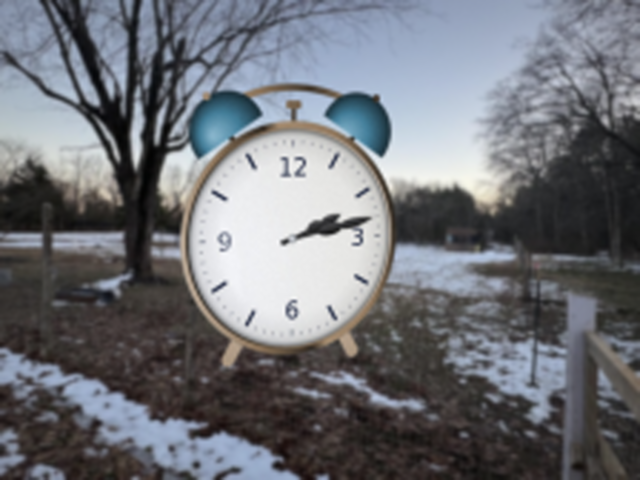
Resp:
2:13
